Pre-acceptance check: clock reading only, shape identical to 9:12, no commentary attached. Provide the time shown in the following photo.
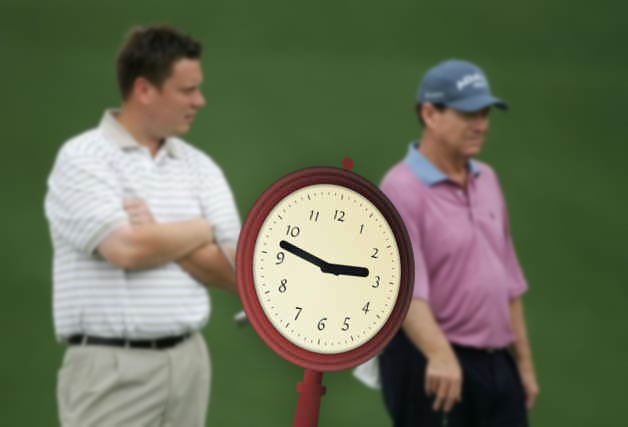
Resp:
2:47
